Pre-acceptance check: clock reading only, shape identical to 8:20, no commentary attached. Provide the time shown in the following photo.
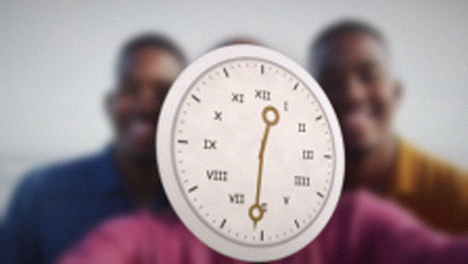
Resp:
12:31
